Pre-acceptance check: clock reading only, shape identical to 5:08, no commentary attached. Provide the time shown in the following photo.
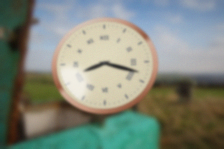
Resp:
8:18
